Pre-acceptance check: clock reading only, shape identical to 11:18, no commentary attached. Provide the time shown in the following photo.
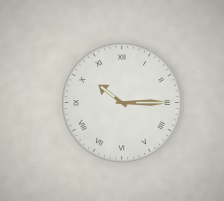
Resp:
10:15
